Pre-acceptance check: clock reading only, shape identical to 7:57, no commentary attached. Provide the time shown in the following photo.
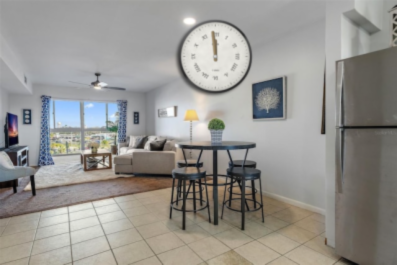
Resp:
11:59
